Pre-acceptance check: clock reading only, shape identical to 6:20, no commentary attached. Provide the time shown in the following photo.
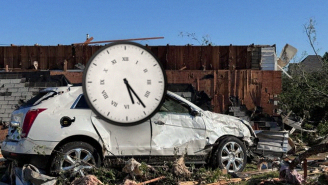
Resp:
5:24
